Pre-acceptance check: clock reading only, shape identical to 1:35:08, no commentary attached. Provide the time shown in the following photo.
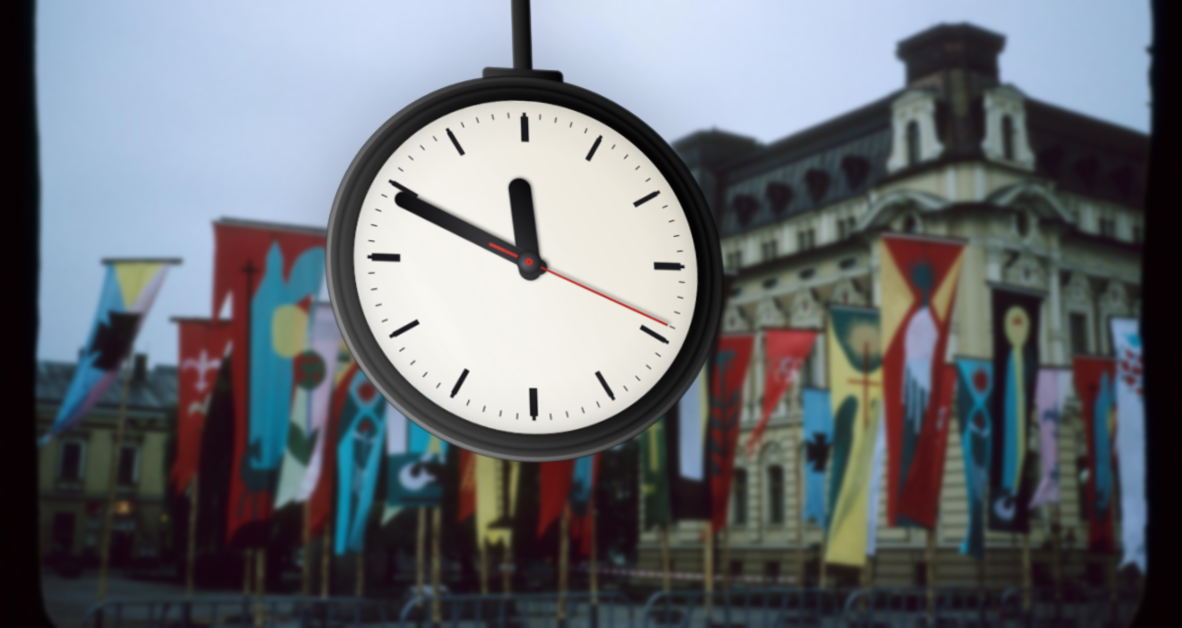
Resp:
11:49:19
